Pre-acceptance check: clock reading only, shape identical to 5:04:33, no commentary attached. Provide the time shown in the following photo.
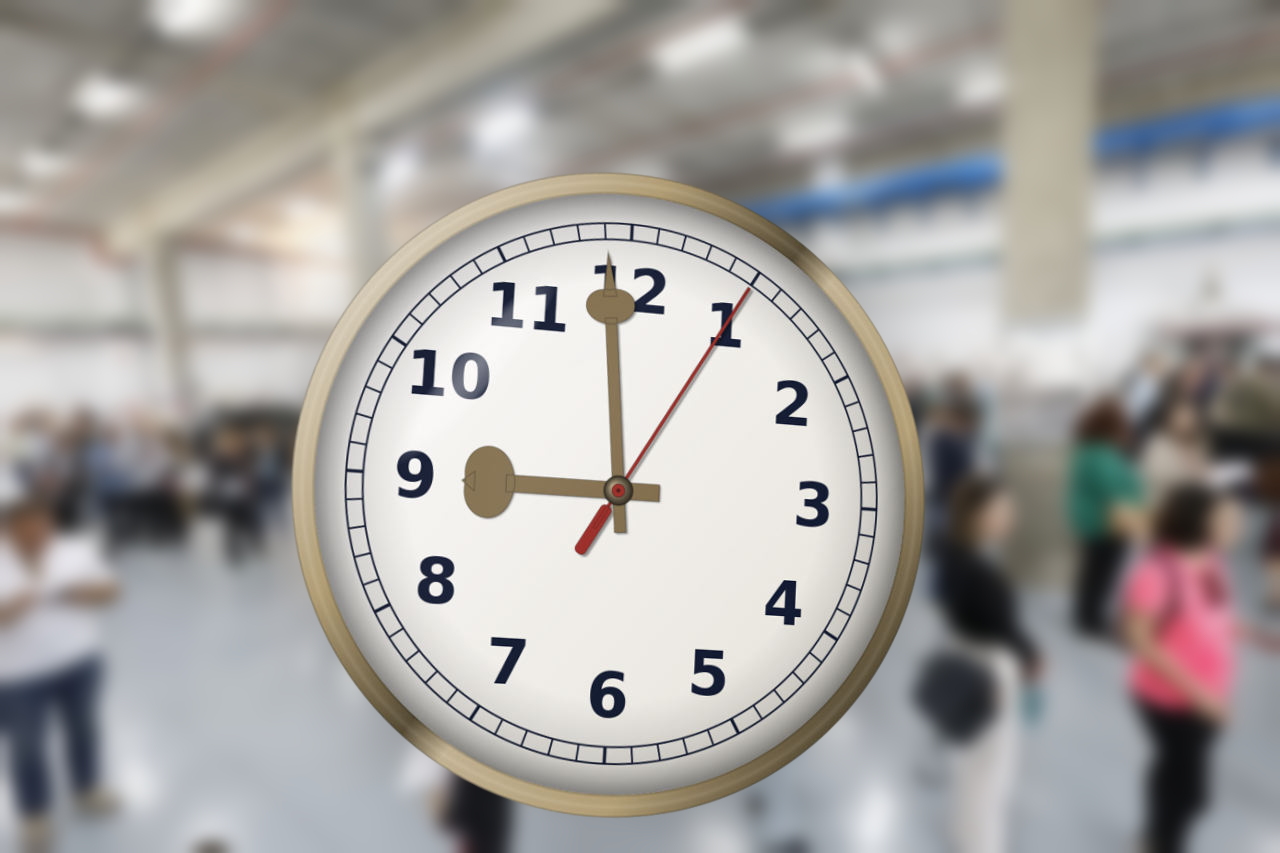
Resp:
8:59:05
